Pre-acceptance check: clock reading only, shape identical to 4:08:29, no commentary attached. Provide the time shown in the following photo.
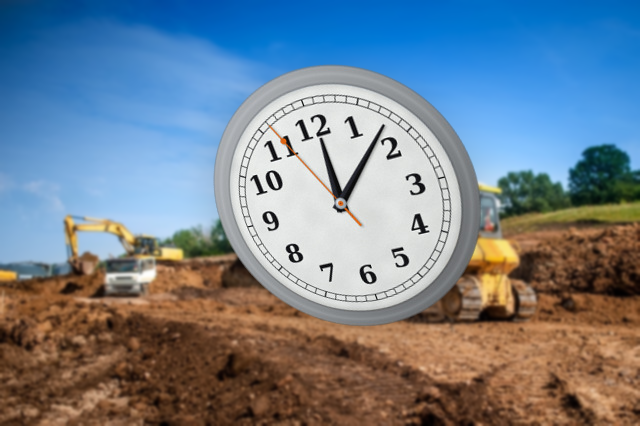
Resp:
12:07:56
